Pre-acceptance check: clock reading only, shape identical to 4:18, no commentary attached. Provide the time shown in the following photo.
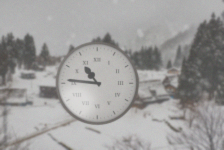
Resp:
10:46
